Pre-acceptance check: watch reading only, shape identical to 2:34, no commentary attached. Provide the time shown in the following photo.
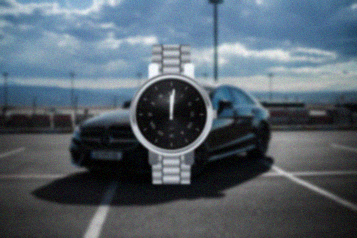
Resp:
12:01
